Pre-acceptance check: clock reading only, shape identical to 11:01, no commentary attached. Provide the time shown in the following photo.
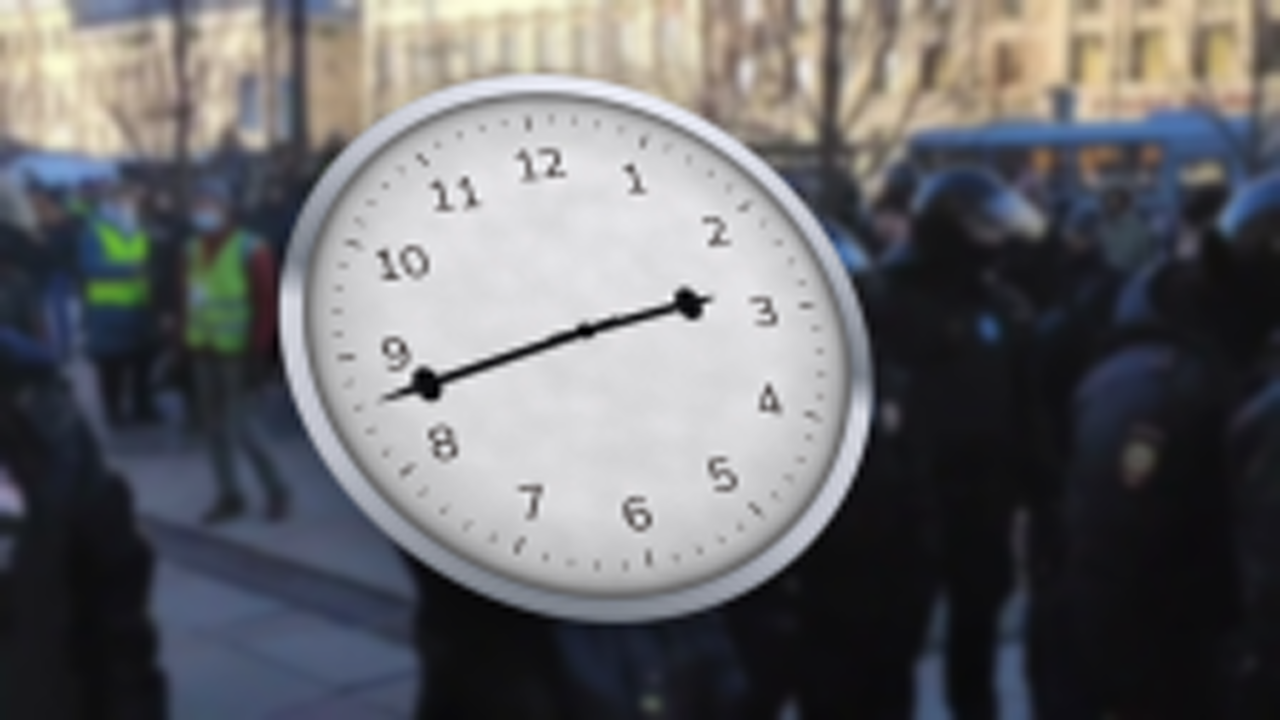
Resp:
2:43
